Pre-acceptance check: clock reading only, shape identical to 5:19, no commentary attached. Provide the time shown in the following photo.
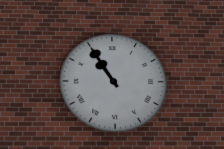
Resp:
10:55
